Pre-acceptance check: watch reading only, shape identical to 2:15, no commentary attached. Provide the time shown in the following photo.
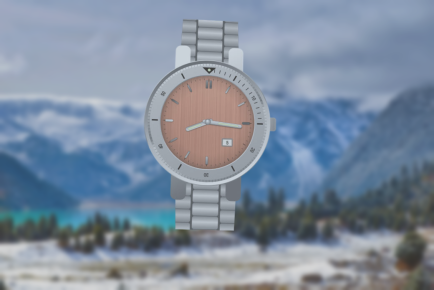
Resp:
8:16
